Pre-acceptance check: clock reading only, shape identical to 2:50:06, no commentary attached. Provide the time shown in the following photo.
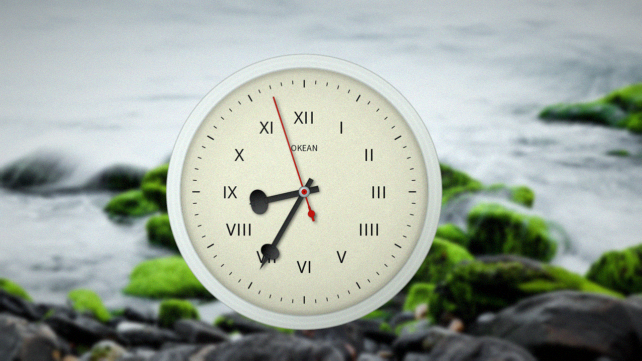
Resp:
8:34:57
